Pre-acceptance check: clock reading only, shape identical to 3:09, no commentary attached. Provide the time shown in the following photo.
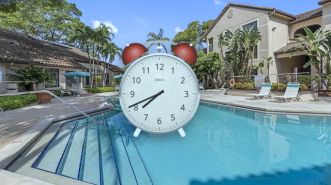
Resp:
7:41
